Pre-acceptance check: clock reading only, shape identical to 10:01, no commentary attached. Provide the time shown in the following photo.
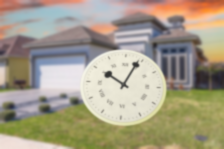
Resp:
10:04
